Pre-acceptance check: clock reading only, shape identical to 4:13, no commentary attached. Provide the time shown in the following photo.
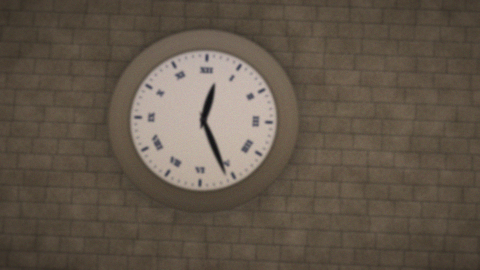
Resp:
12:26
